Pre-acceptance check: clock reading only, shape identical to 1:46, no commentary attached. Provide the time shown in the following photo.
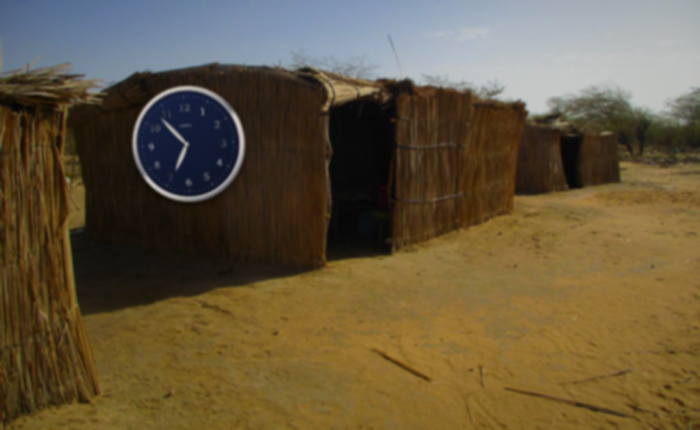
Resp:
6:53
